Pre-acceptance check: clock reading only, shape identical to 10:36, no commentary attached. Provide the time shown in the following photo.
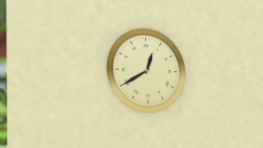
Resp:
12:40
